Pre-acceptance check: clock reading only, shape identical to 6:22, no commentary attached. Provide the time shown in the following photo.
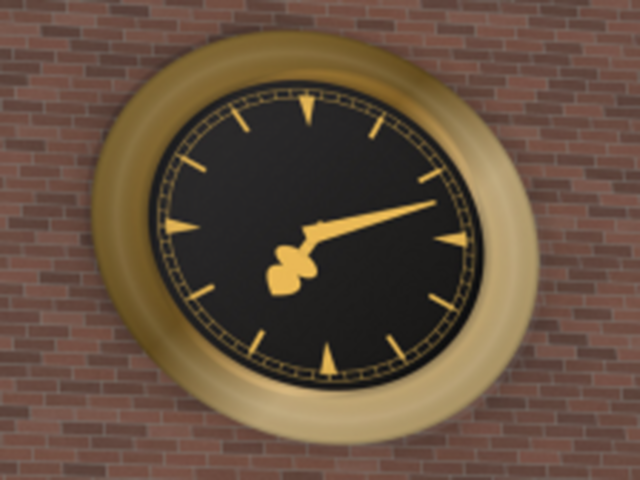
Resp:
7:12
